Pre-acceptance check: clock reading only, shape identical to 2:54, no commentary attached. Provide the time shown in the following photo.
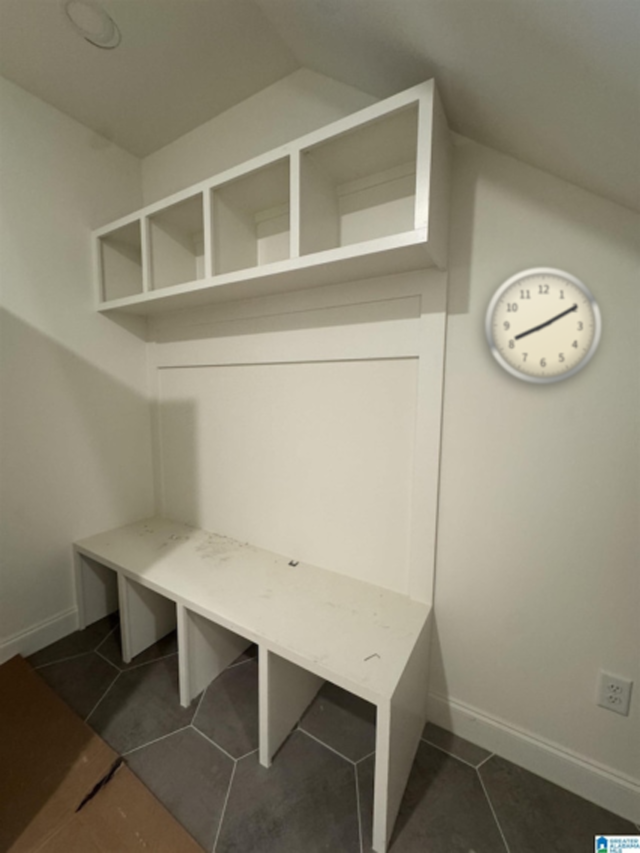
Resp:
8:10
